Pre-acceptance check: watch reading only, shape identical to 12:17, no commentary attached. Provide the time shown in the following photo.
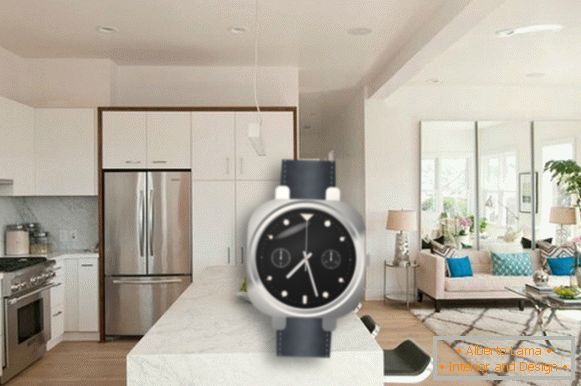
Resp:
7:27
